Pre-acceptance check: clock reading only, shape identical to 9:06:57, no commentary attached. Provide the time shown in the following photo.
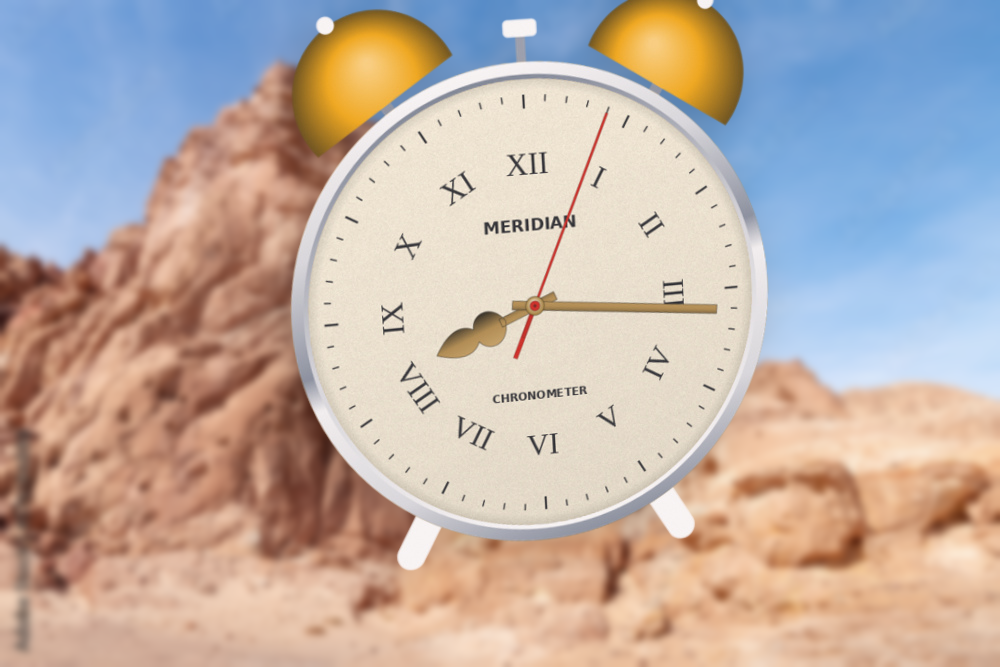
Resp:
8:16:04
